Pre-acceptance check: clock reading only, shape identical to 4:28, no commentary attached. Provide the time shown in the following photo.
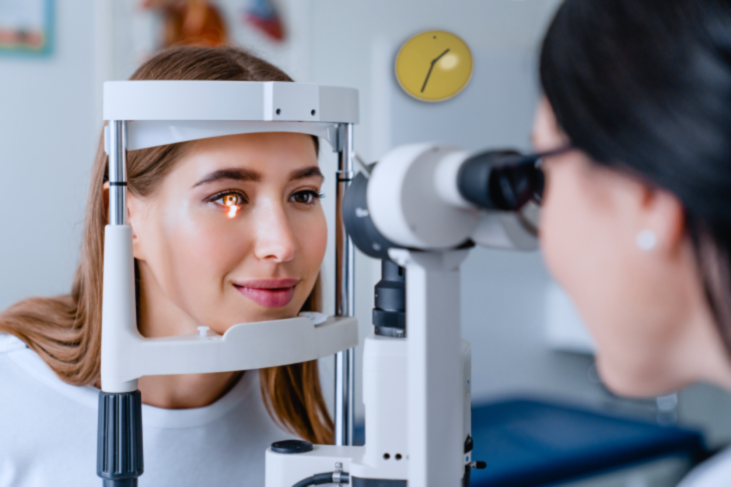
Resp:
1:33
